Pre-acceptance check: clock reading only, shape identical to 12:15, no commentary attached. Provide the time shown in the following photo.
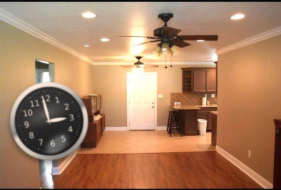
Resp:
2:59
